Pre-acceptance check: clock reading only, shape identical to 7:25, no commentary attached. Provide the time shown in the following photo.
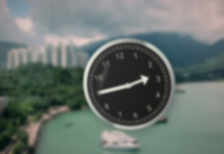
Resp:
2:45
